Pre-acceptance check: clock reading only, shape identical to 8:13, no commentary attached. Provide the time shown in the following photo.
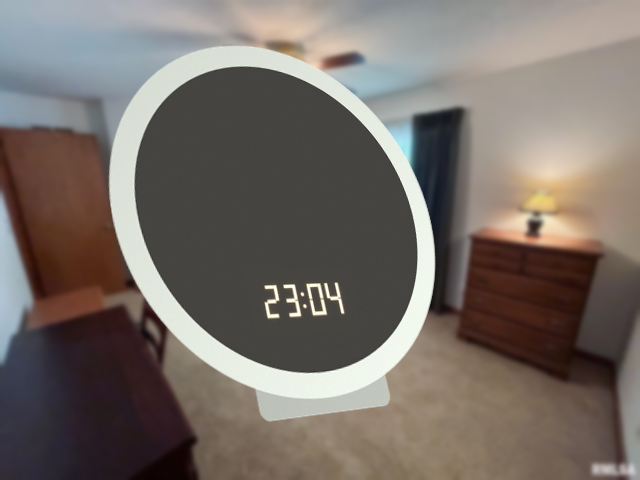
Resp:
23:04
